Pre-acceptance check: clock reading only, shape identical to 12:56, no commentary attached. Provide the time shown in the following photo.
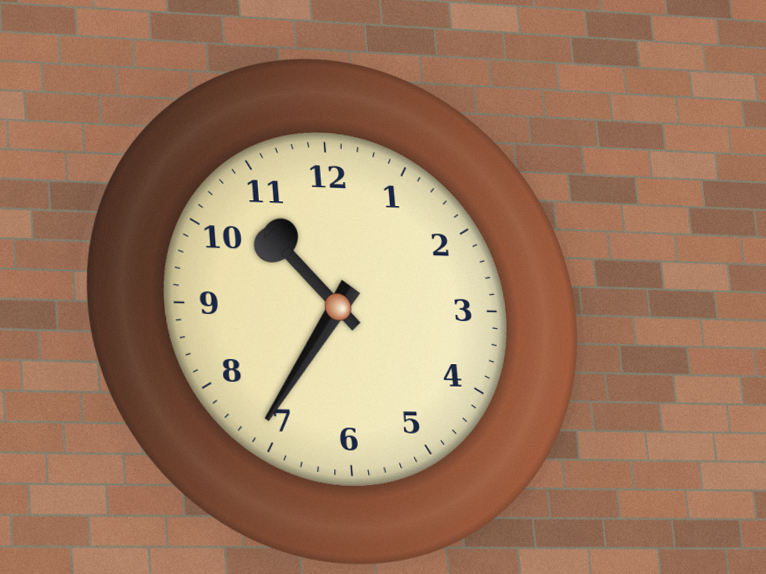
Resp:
10:36
